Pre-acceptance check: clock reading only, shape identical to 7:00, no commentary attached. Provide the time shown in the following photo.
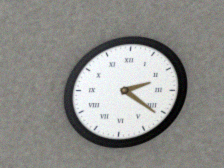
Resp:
2:21
